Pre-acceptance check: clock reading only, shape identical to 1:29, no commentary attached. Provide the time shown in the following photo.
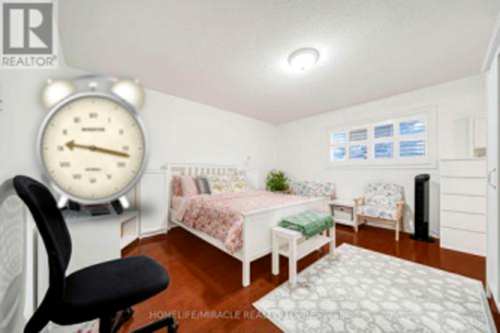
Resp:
9:17
